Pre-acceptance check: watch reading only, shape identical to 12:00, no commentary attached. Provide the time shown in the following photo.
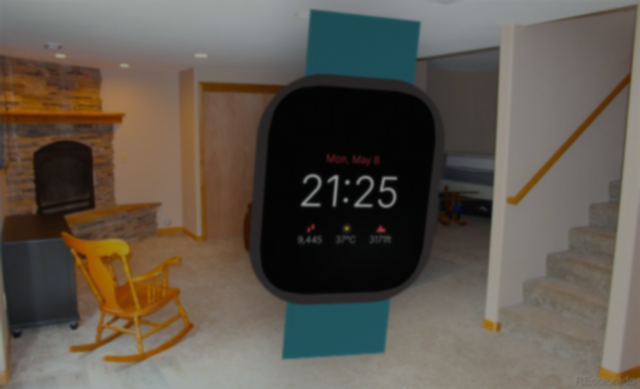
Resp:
21:25
